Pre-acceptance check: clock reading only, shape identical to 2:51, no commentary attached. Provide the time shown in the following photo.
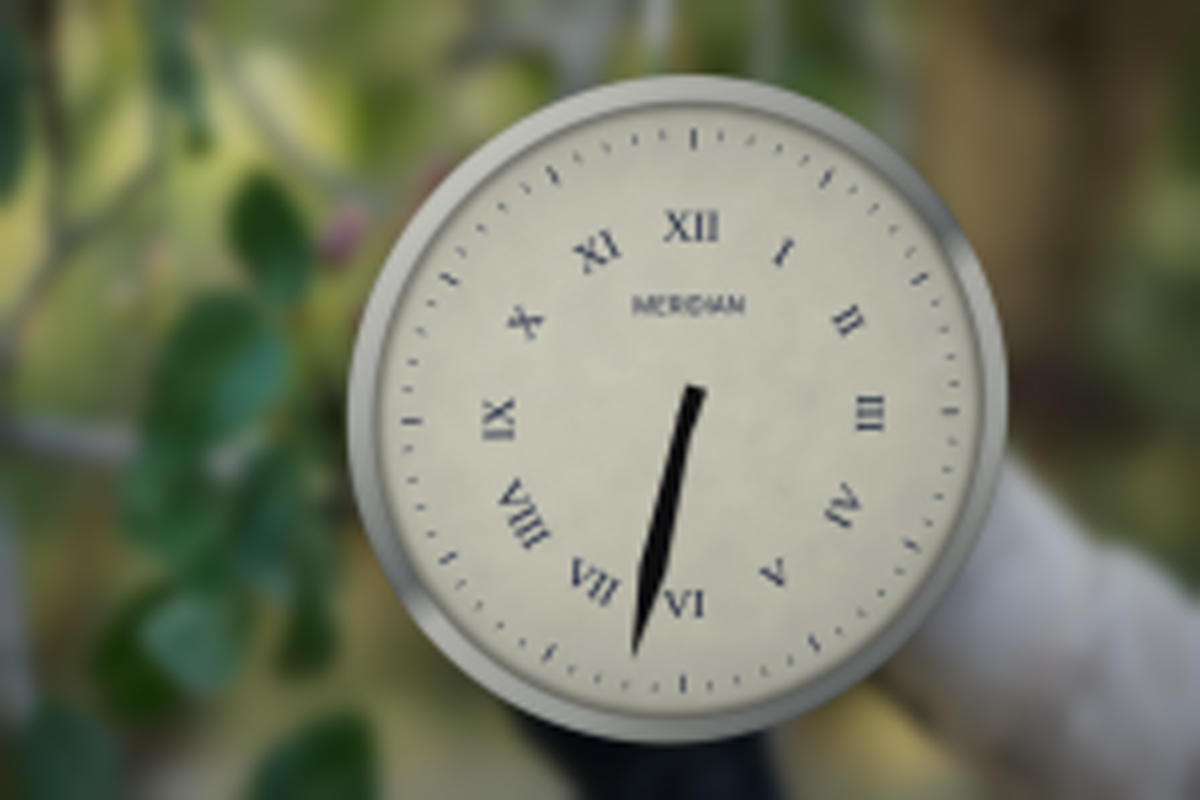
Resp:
6:32
